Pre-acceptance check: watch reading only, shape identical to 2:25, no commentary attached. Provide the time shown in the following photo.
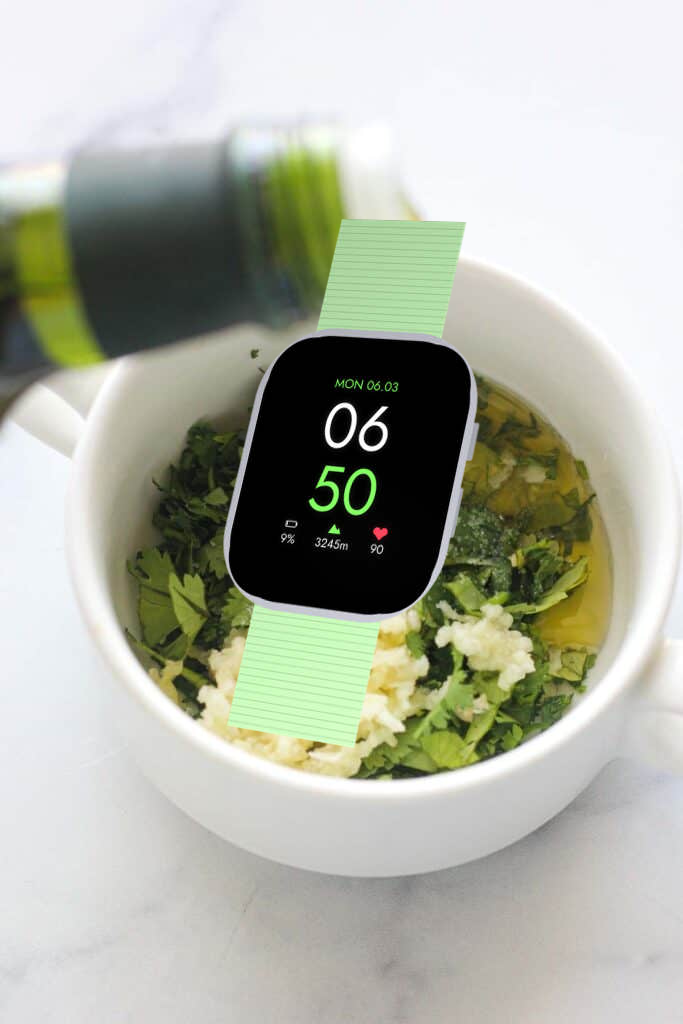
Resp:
6:50
